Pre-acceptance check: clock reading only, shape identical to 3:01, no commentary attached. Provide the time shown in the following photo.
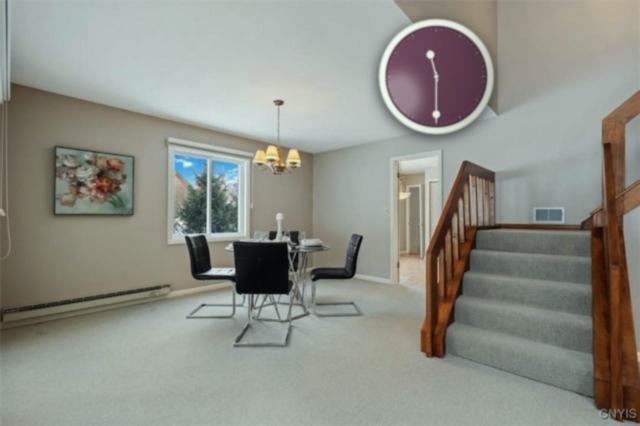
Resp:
11:30
